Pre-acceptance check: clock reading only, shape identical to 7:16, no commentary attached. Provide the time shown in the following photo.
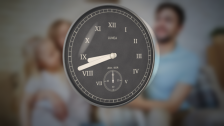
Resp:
8:42
